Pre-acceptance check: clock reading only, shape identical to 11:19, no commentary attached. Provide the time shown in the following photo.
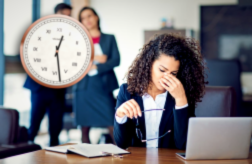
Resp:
12:28
